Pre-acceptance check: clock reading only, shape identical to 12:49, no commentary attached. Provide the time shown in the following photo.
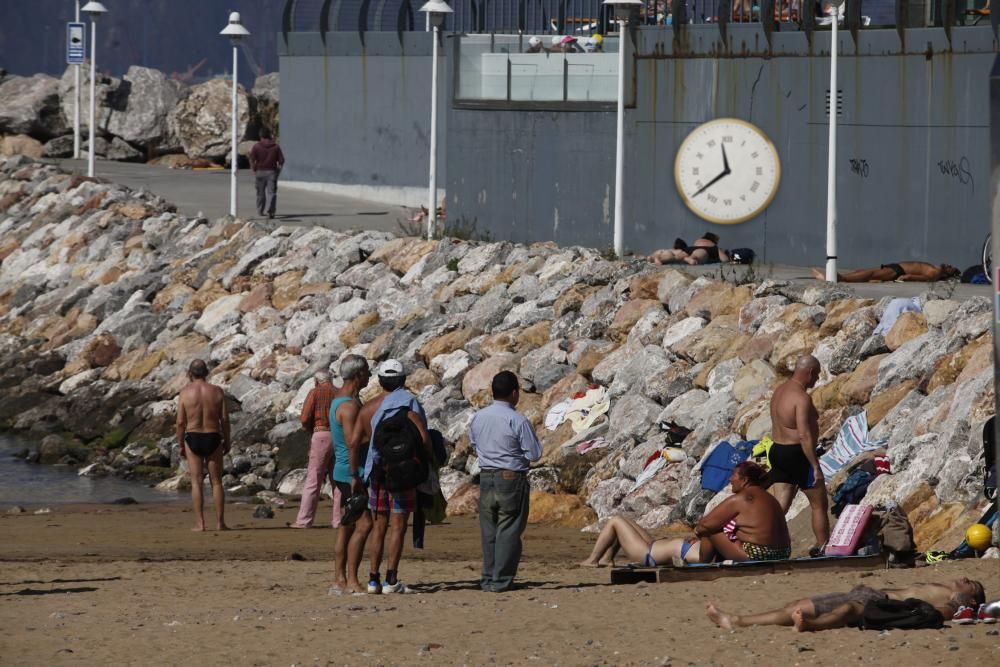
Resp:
11:39
